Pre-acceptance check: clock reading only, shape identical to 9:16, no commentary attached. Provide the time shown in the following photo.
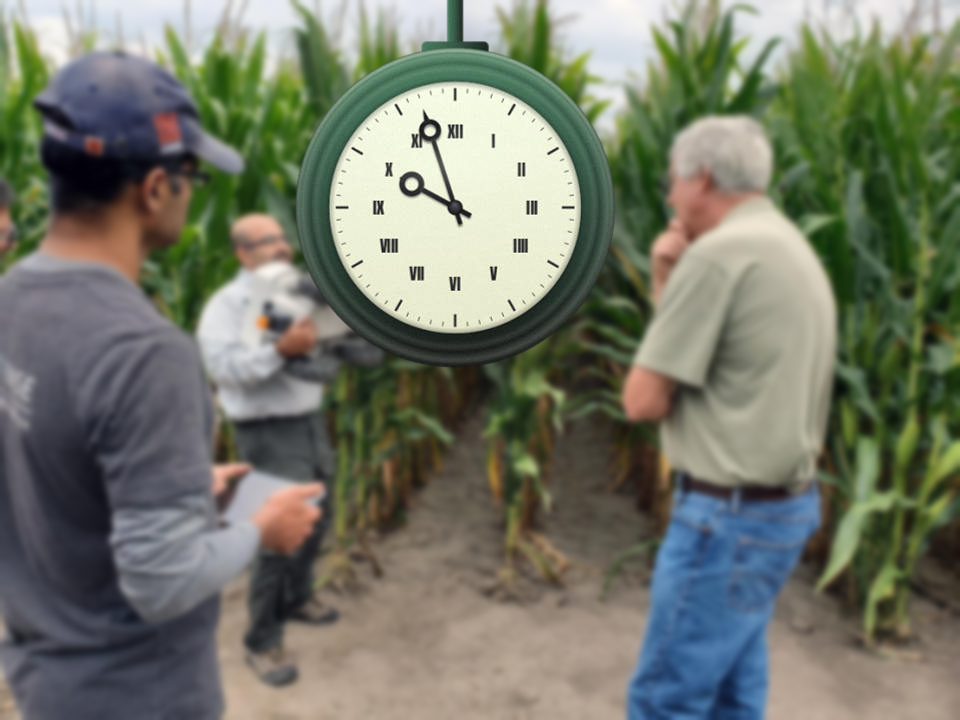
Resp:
9:57
